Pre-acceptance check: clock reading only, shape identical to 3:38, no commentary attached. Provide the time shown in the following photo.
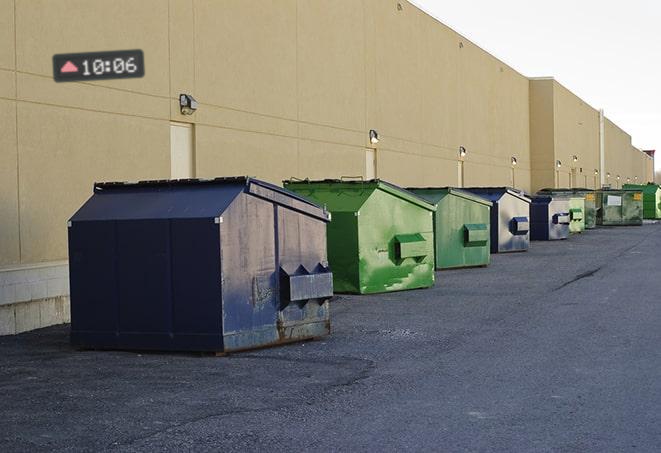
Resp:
10:06
